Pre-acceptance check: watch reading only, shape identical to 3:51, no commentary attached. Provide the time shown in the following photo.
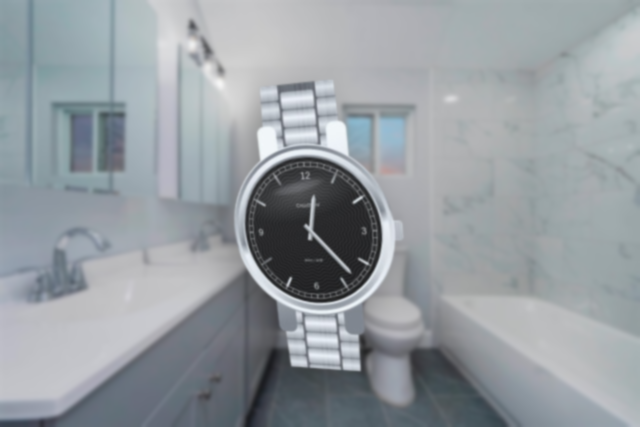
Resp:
12:23
